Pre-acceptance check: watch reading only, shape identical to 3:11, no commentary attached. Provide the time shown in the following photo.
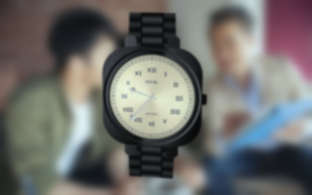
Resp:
9:37
